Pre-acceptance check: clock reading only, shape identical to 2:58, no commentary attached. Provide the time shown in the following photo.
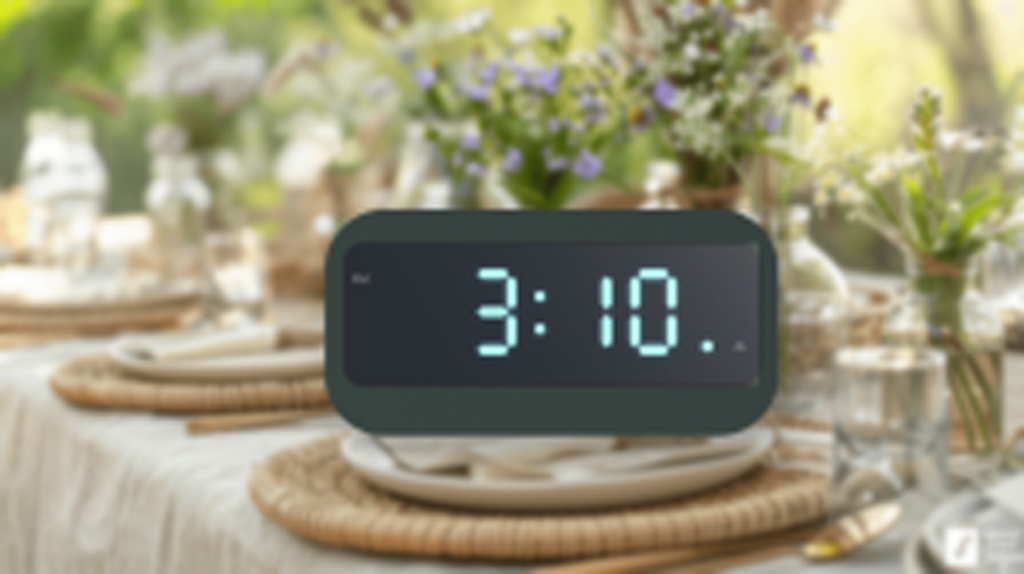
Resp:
3:10
